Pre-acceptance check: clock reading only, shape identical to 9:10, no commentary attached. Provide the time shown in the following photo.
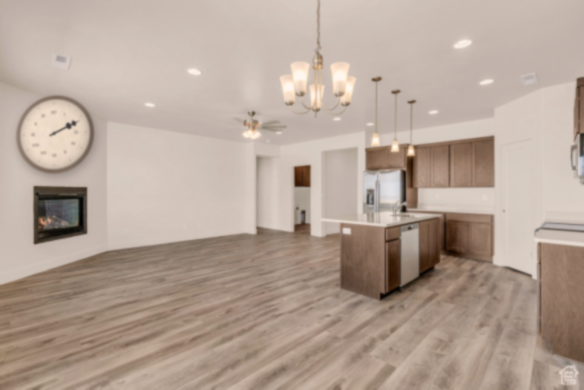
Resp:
2:11
